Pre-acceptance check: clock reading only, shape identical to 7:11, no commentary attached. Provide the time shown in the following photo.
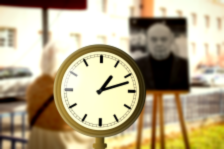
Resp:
1:12
